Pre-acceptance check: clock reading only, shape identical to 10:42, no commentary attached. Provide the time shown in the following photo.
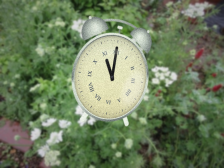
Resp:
11:00
